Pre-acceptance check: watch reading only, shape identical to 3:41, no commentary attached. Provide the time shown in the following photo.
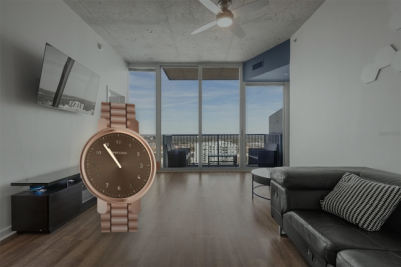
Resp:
10:54
